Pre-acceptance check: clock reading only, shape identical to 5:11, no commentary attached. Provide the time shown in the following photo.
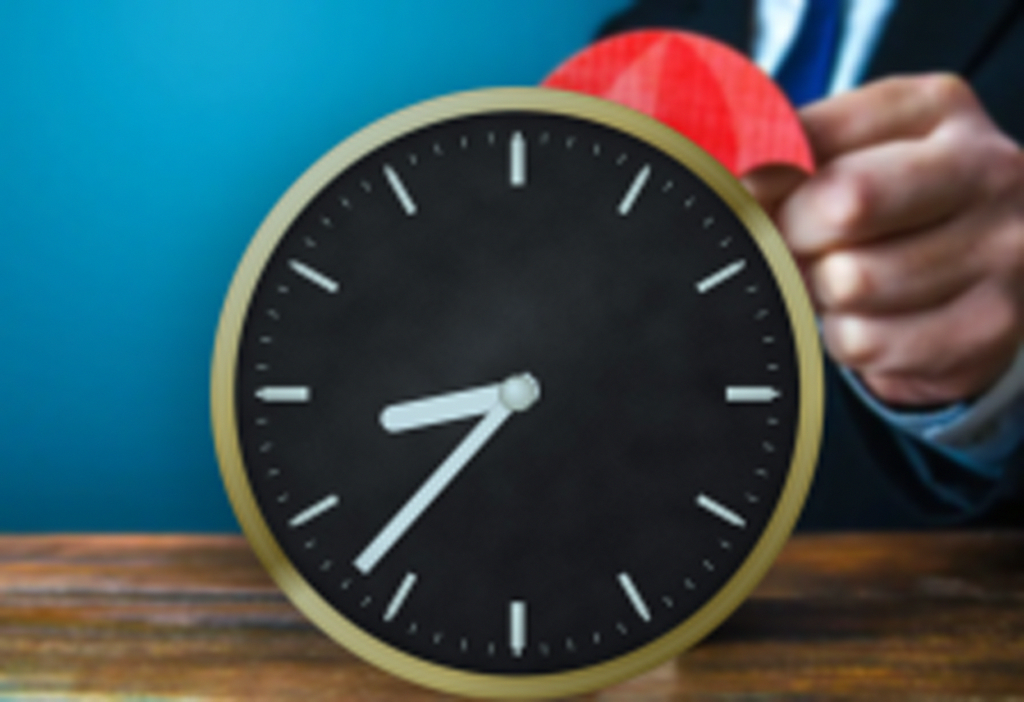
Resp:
8:37
